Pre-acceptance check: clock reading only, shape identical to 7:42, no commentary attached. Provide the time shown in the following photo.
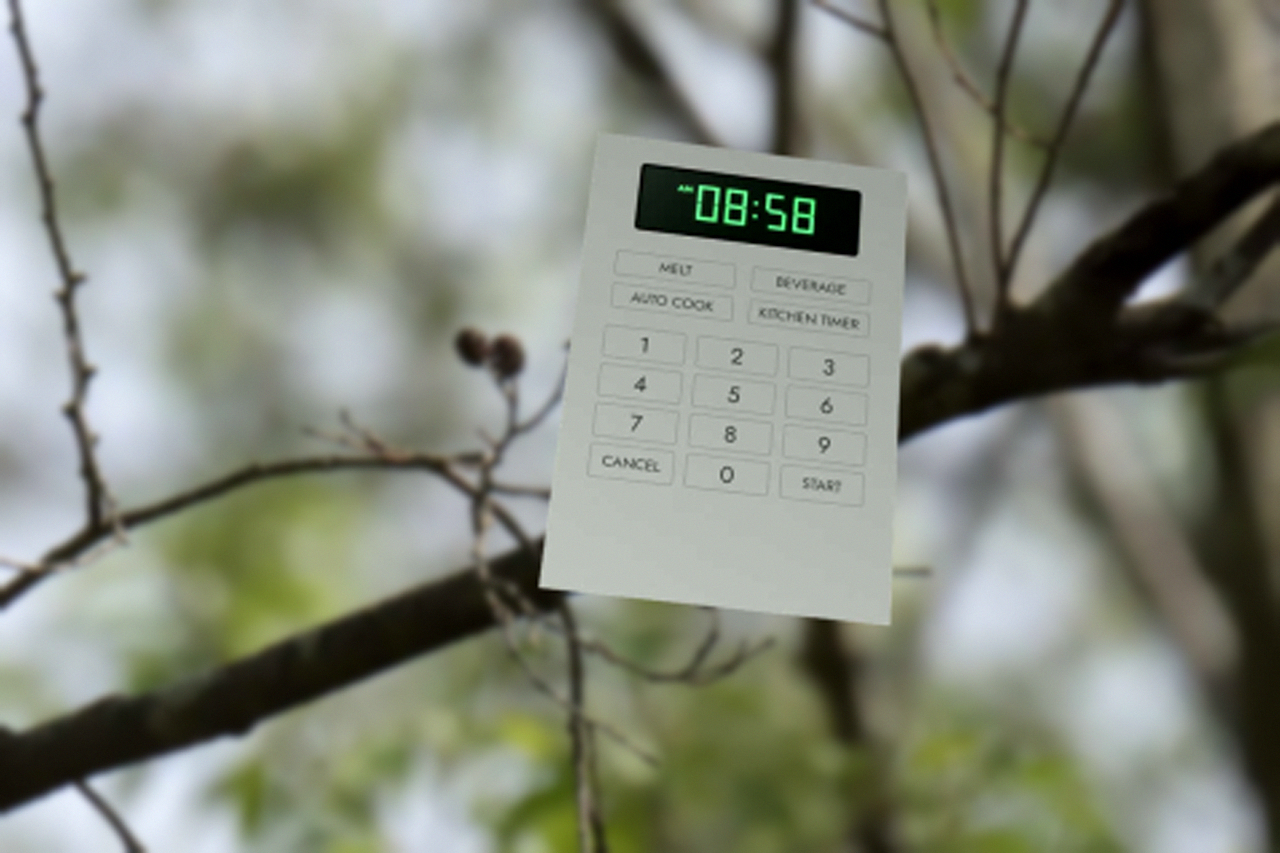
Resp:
8:58
